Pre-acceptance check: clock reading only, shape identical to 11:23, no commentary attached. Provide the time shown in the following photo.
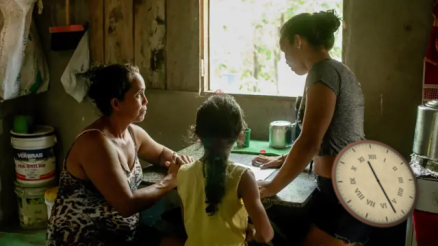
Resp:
11:27
